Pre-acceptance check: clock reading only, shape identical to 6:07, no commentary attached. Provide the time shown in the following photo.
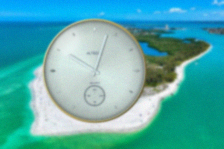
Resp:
10:03
